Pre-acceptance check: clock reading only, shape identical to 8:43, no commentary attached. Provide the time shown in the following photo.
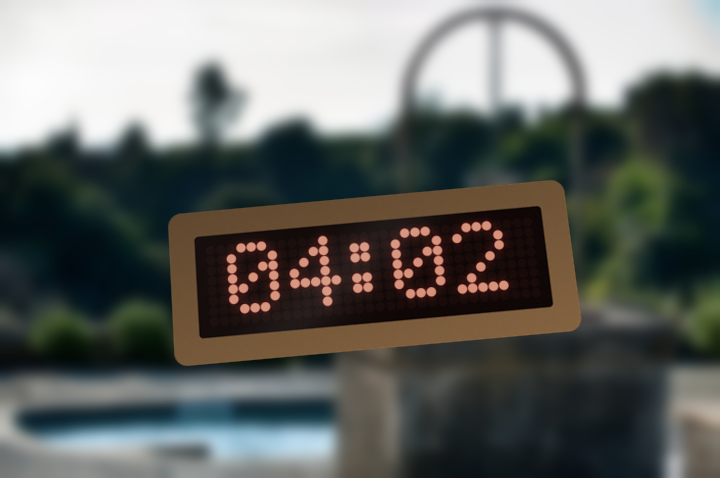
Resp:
4:02
